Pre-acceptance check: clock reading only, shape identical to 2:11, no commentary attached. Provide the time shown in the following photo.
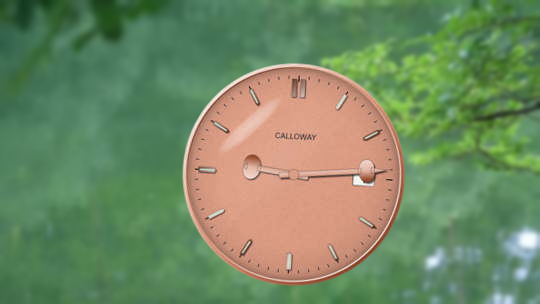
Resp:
9:14
